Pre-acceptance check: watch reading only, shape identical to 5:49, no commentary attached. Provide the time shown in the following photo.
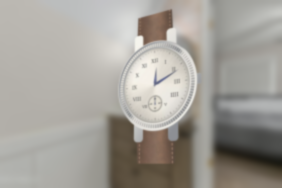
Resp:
12:11
